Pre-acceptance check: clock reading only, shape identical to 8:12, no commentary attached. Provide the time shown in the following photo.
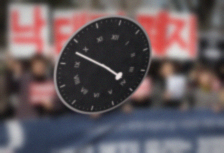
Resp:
3:48
